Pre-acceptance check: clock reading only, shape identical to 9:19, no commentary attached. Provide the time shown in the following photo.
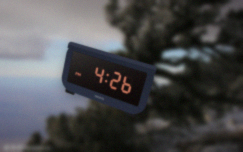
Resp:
4:26
